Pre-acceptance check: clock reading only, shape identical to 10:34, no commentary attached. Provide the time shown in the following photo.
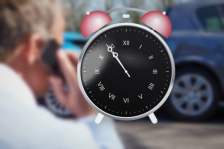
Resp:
10:54
